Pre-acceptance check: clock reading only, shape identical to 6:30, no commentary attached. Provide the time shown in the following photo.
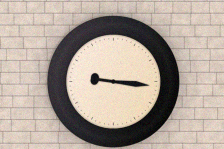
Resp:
9:16
